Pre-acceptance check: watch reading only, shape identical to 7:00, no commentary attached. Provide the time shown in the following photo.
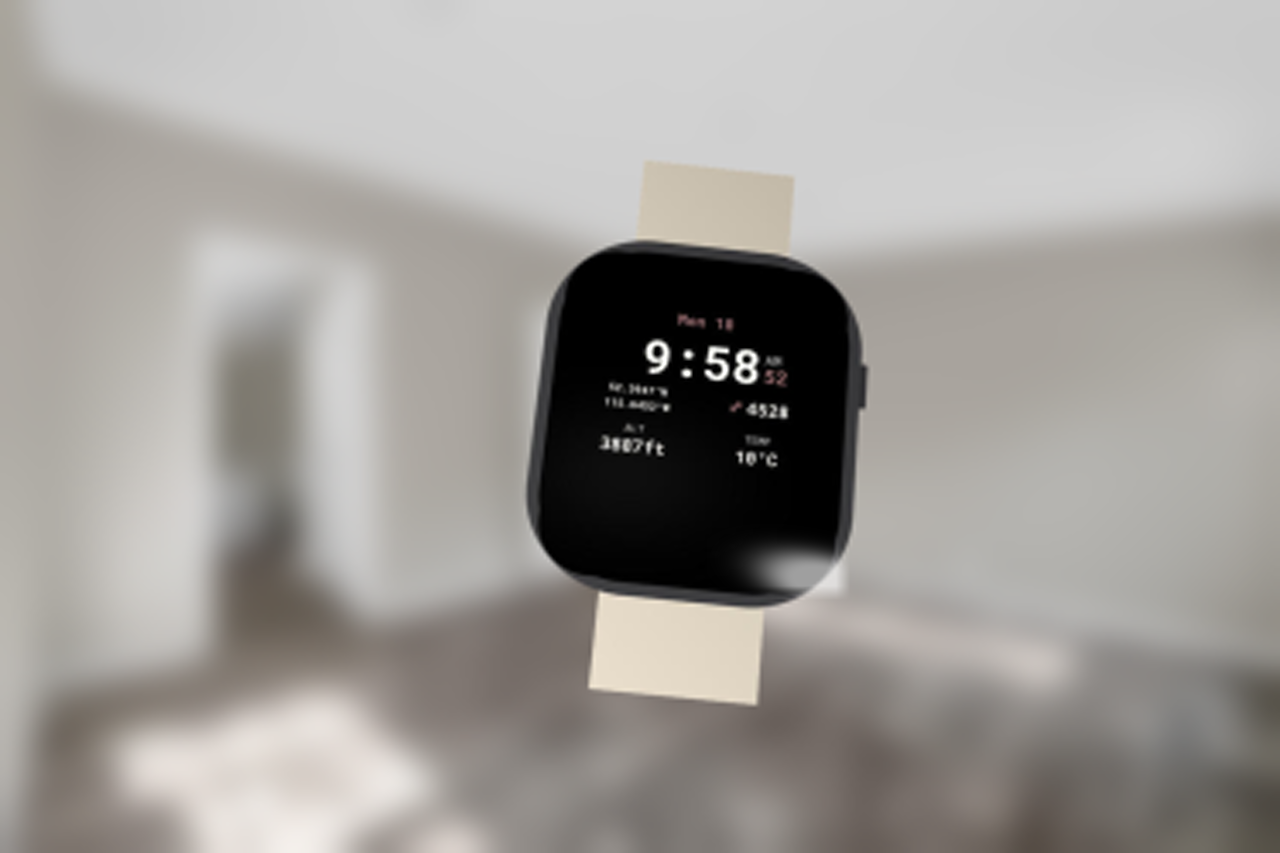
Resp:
9:58
